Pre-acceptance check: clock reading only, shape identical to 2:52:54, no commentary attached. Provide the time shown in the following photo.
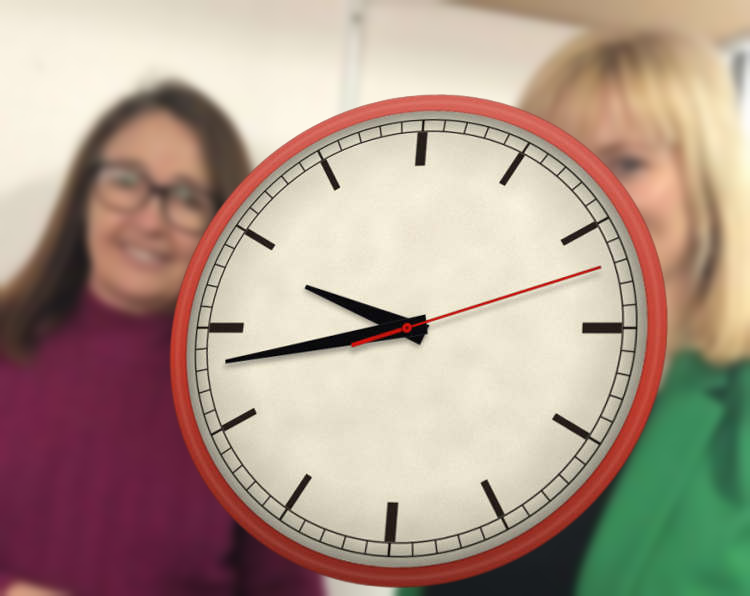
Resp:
9:43:12
